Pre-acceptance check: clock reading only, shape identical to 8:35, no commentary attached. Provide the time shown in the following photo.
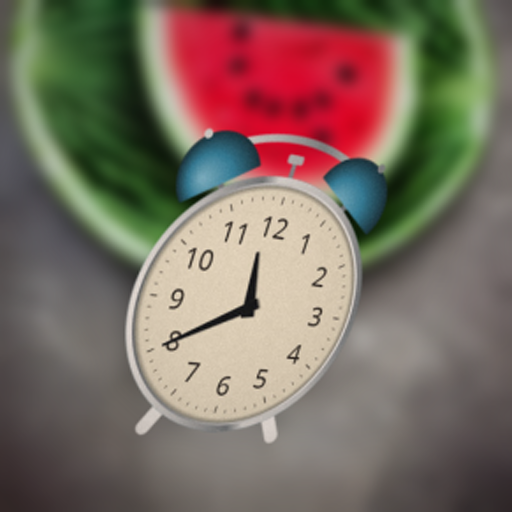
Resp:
11:40
